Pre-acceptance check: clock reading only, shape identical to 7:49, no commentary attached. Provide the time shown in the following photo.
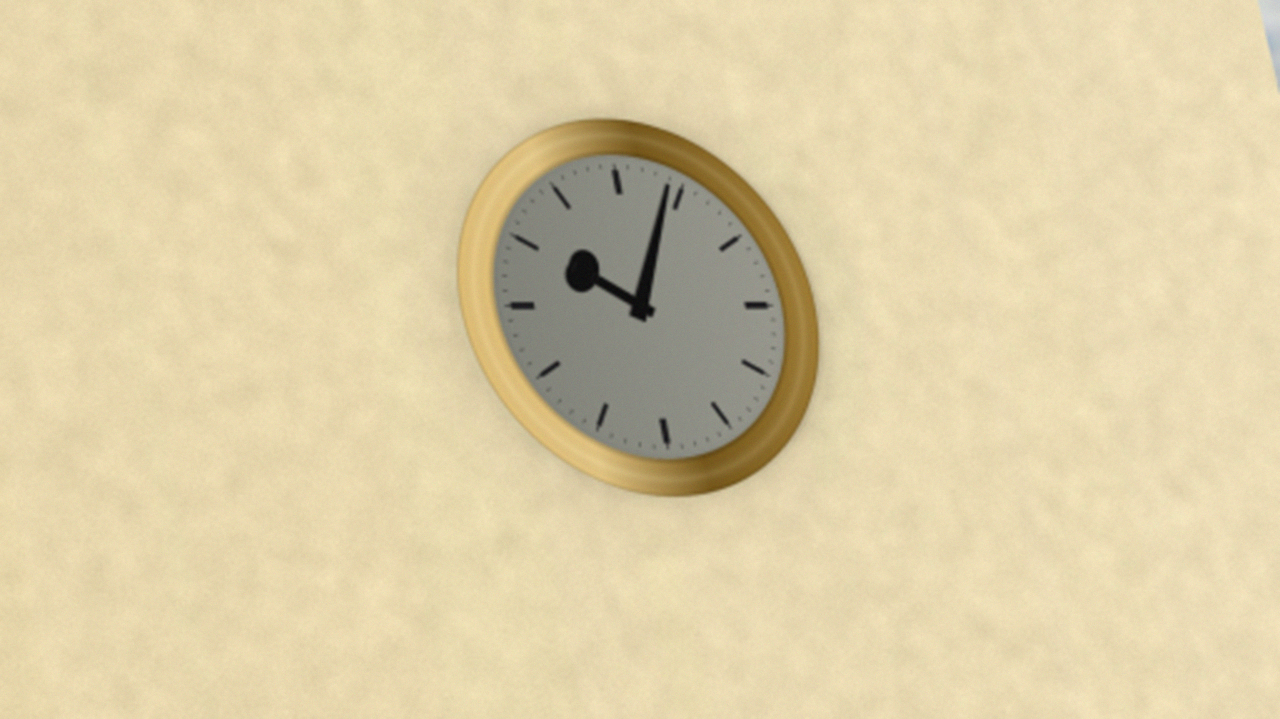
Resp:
10:04
